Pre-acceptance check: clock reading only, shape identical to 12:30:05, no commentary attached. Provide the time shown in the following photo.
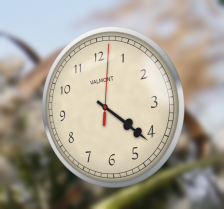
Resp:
4:22:02
